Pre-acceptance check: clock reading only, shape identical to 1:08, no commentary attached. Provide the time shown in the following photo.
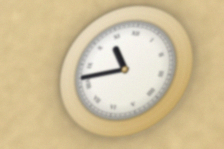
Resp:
10:42
